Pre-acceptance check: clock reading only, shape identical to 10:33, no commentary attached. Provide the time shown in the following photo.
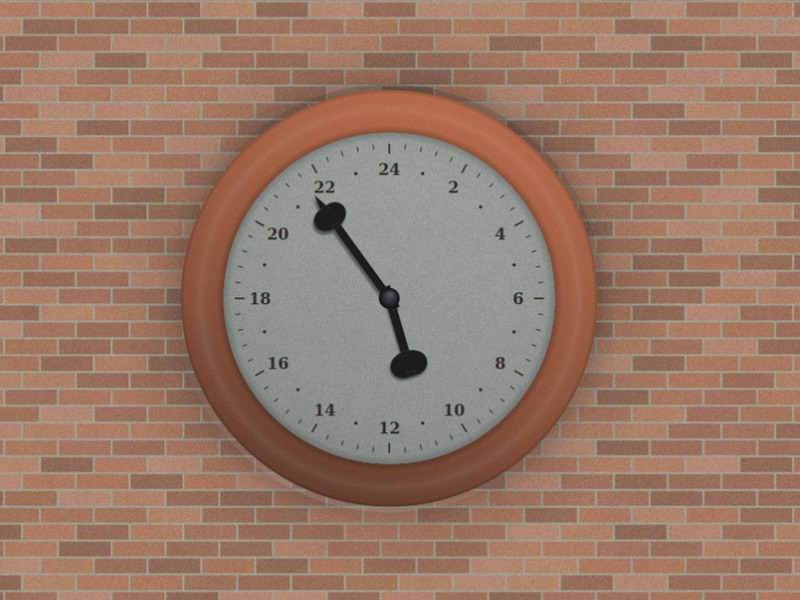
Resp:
10:54
